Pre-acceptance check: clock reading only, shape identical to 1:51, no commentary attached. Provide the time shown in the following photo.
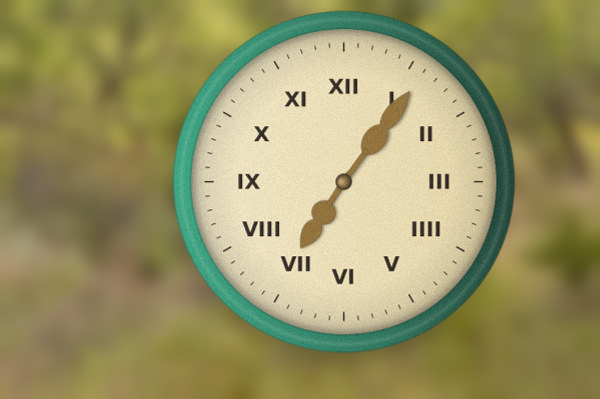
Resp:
7:06
